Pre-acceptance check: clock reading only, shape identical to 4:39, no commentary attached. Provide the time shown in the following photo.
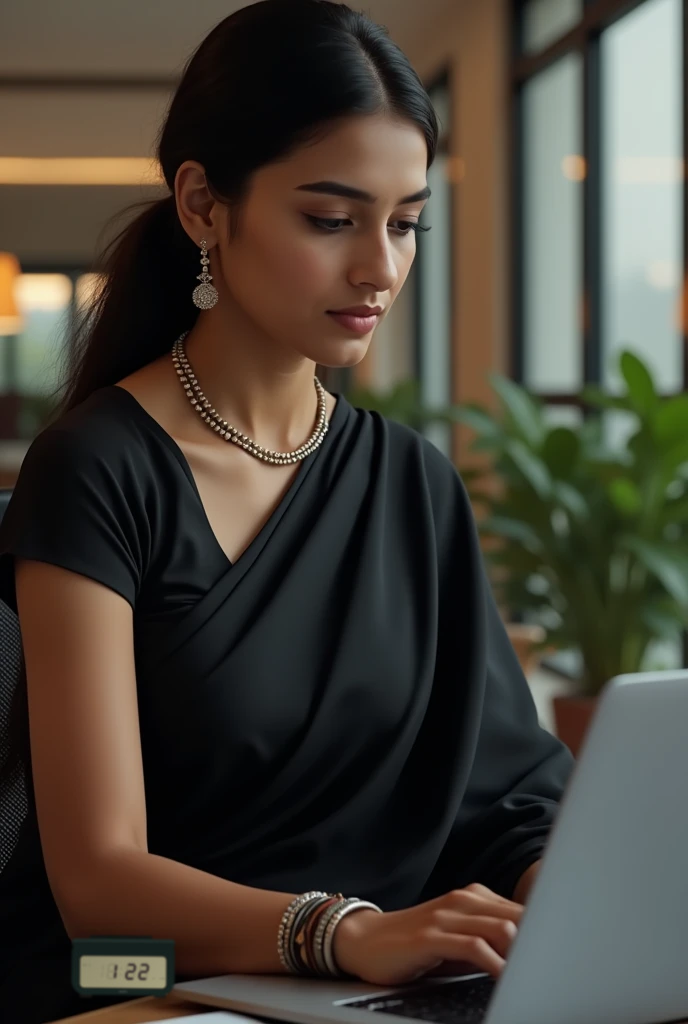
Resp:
1:22
